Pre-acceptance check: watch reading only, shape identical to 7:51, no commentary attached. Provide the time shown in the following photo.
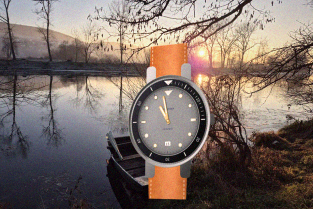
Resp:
10:58
